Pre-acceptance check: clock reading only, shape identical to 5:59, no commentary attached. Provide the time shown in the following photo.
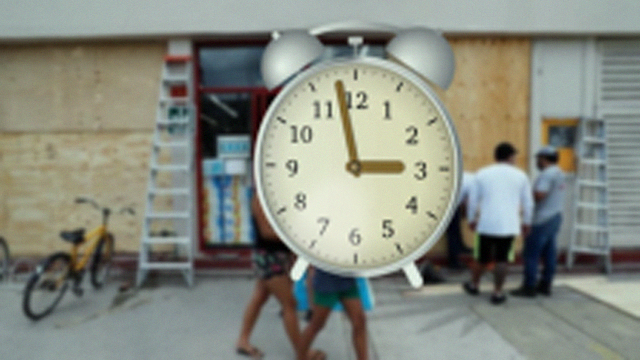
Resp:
2:58
